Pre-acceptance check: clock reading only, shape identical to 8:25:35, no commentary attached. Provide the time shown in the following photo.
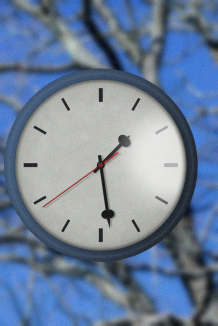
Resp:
1:28:39
